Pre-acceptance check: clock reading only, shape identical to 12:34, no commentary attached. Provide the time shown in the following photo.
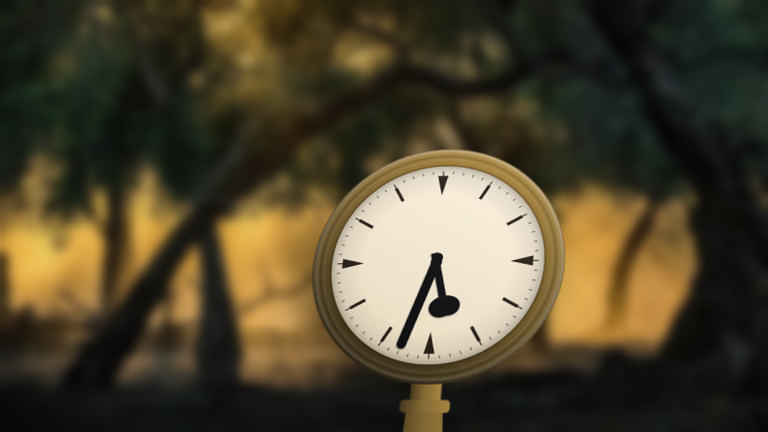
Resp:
5:33
